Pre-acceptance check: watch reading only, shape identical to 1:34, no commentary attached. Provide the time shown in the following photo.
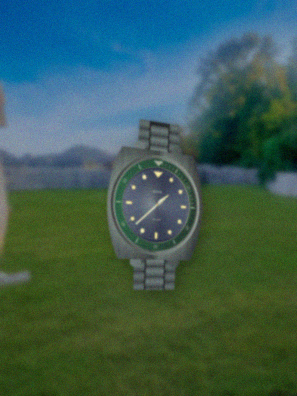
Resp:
1:38
